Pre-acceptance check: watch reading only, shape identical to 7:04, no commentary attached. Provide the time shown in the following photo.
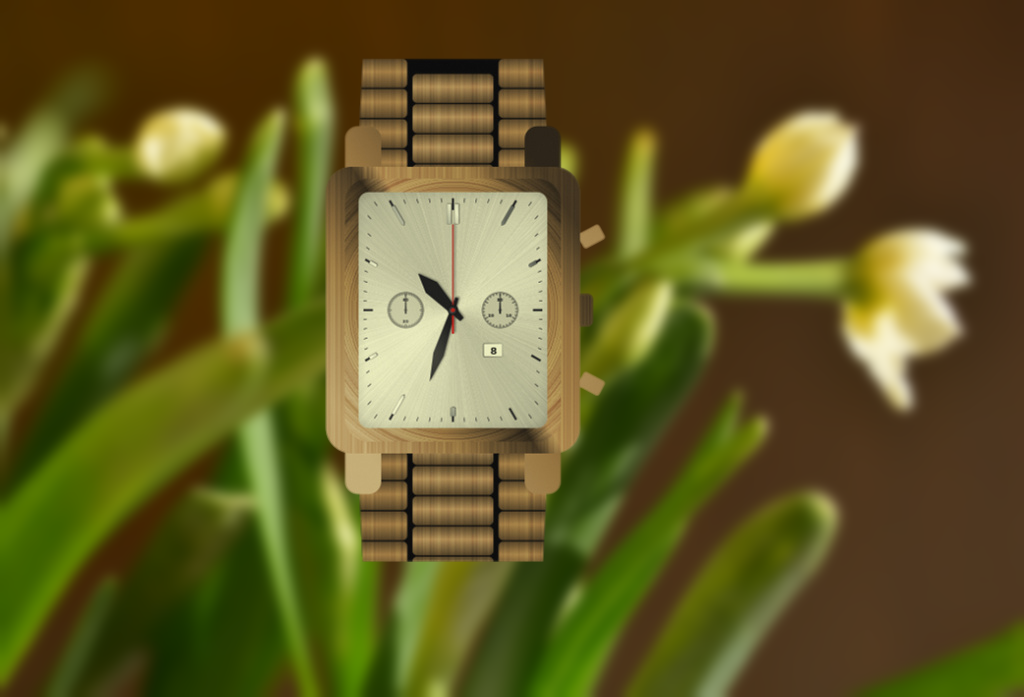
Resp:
10:33
